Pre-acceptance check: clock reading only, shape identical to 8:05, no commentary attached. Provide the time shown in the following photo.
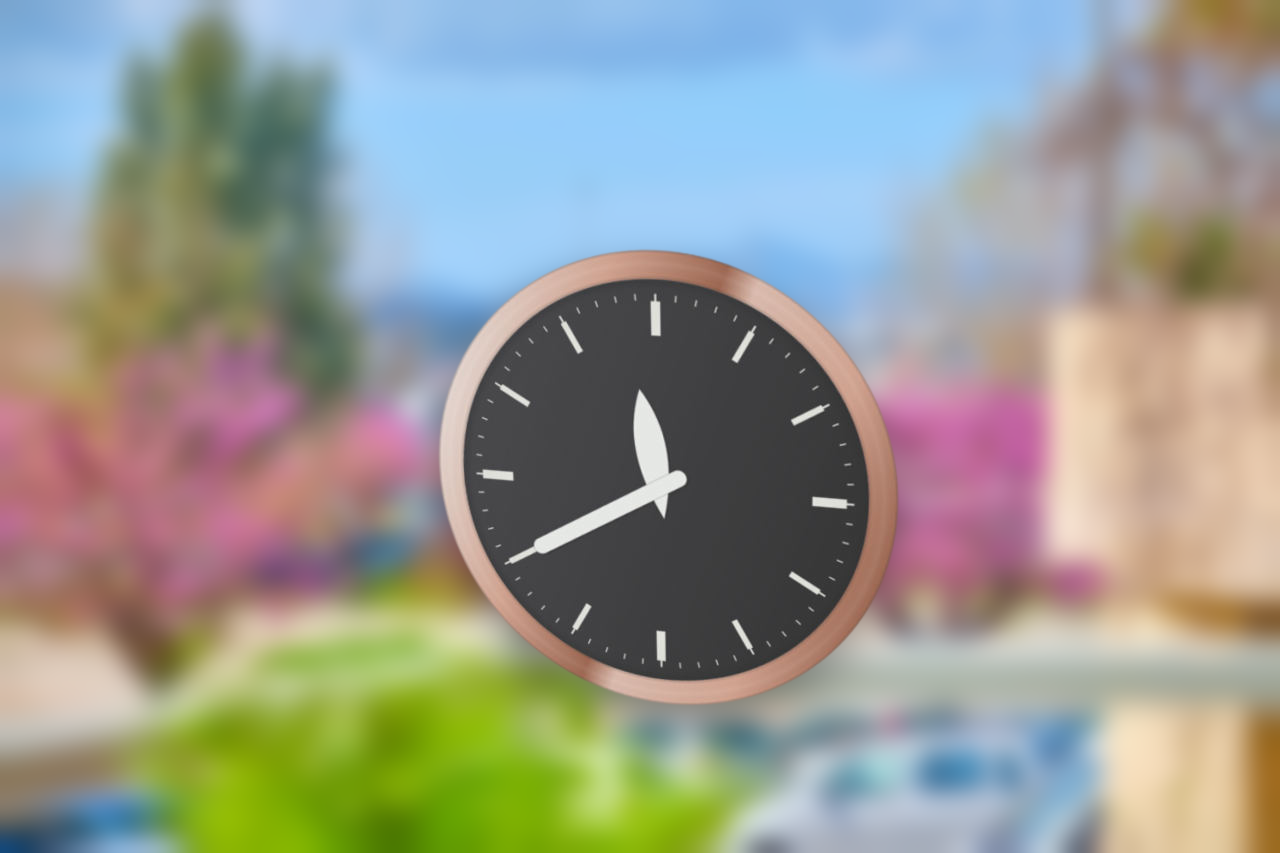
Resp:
11:40
